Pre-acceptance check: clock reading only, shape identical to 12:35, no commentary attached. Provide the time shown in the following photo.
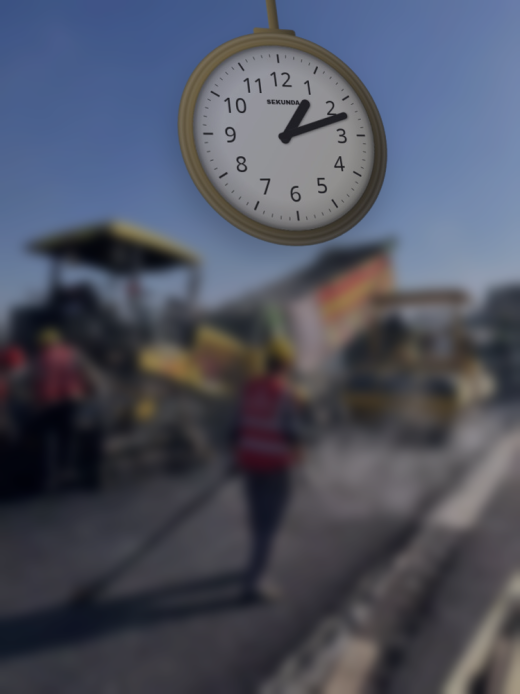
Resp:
1:12
